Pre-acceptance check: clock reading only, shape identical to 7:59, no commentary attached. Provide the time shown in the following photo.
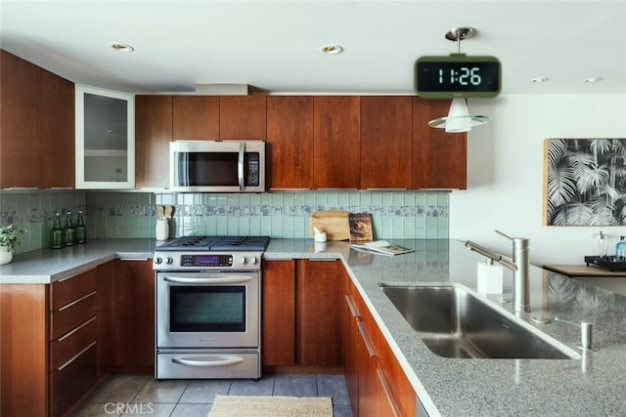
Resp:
11:26
